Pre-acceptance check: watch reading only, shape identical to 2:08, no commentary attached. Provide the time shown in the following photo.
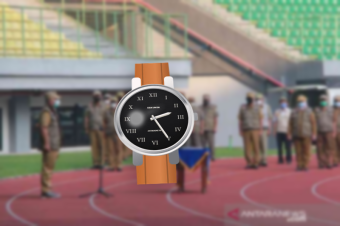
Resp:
2:25
